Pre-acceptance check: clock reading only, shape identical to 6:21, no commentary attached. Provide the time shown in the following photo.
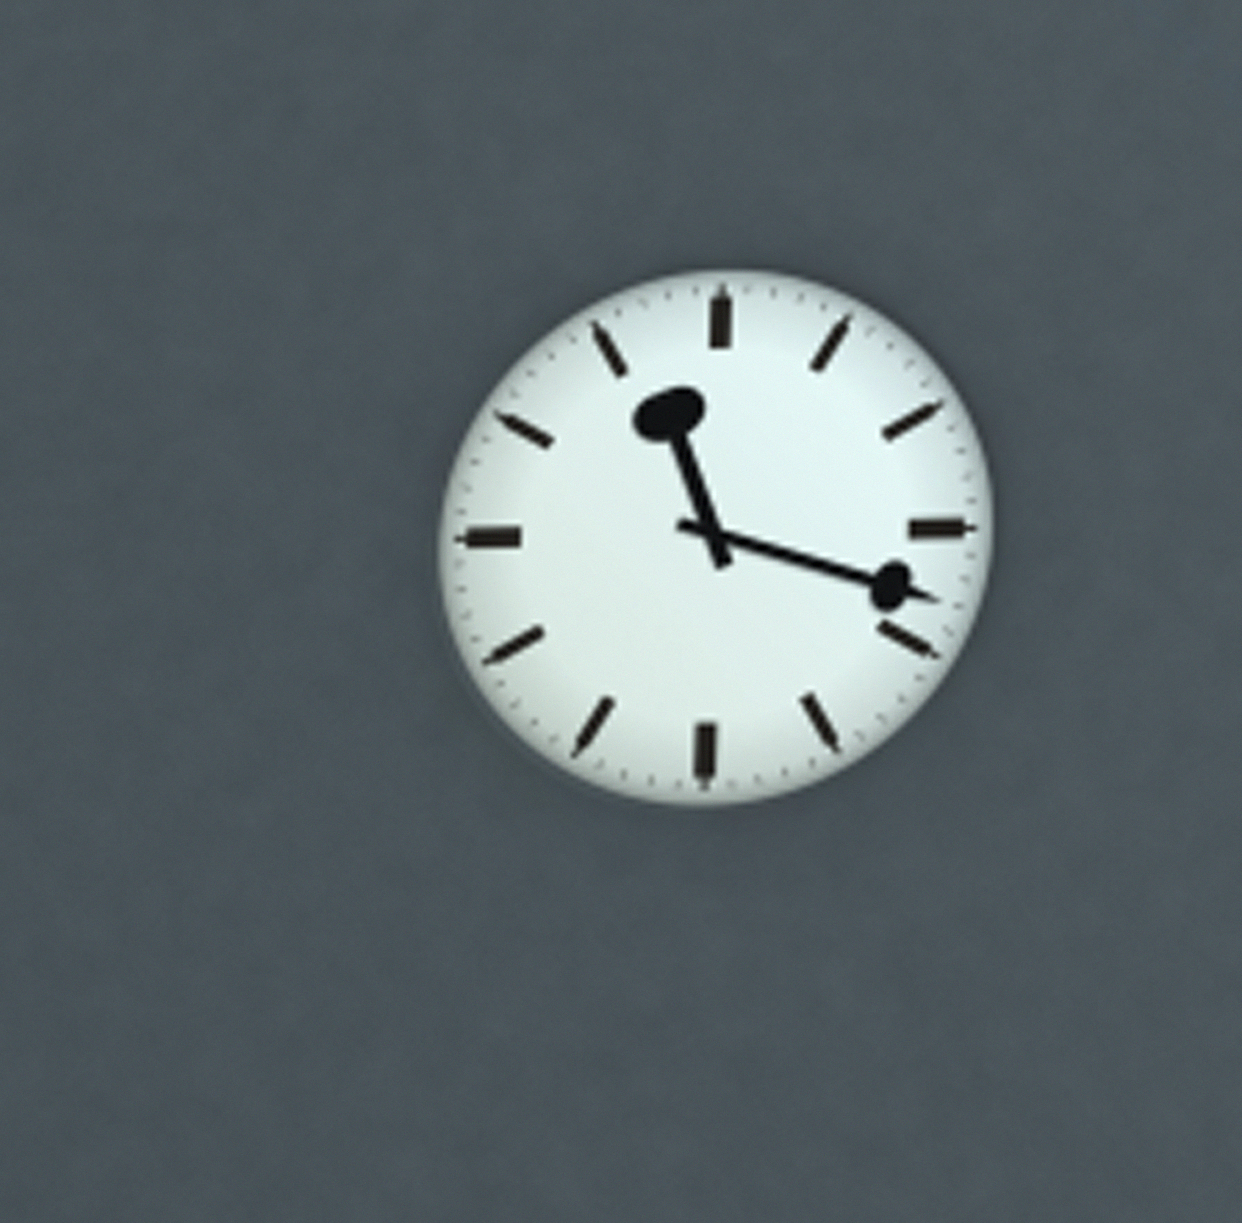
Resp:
11:18
